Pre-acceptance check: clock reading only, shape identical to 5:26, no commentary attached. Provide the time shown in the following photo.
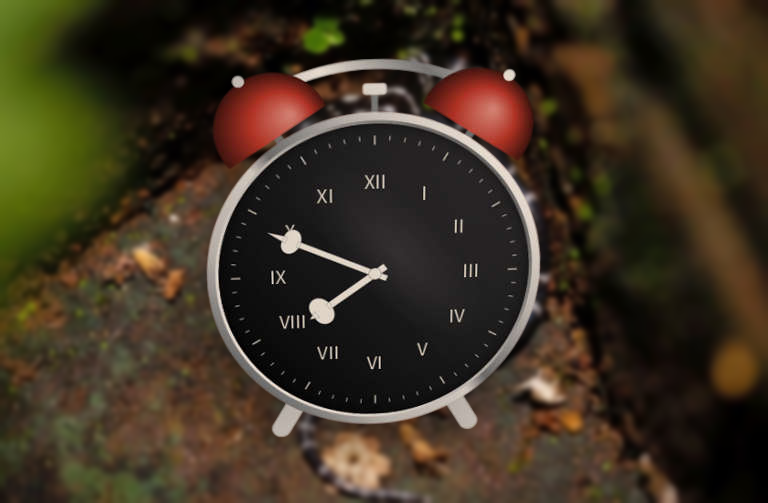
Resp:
7:49
